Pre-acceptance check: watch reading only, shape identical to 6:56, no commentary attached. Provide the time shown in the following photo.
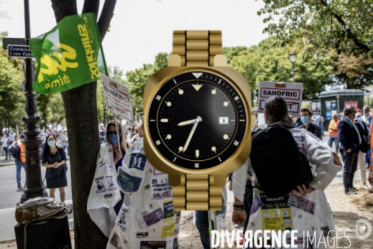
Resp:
8:34
